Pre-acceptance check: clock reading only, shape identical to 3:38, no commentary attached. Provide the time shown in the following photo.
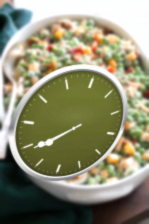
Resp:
7:39
